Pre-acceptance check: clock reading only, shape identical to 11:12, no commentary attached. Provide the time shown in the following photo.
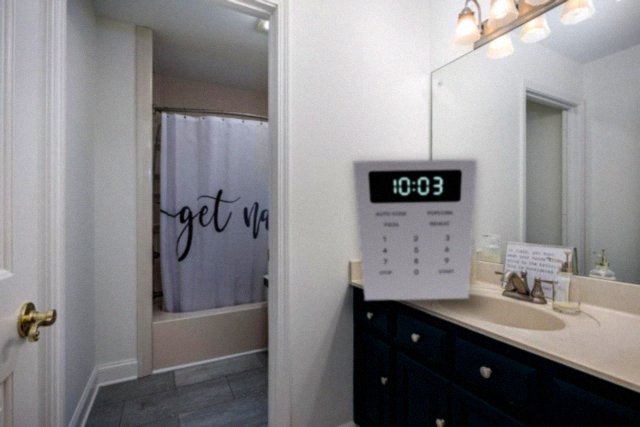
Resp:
10:03
